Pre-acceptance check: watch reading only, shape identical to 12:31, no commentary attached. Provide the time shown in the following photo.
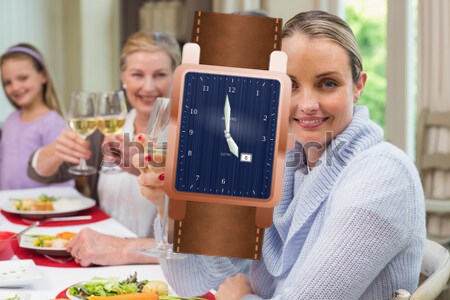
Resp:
4:59
